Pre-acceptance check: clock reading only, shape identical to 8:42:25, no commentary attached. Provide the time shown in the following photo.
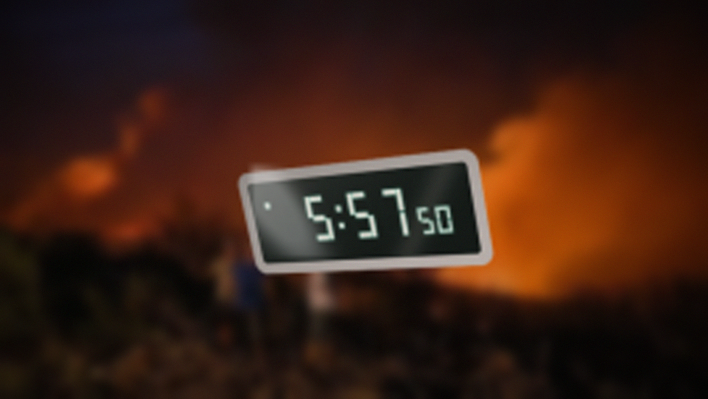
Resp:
5:57:50
